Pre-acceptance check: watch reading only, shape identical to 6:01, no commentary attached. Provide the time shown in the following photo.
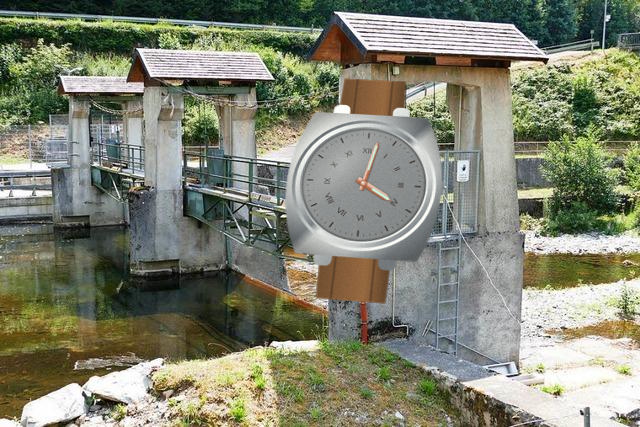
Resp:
4:02
